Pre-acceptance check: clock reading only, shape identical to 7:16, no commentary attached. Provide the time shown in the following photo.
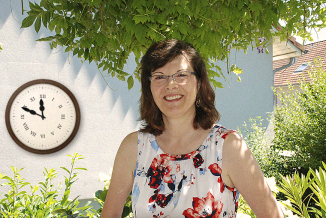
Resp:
11:49
